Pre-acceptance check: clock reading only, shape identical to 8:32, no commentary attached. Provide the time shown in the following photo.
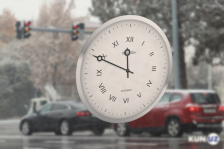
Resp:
11:49
